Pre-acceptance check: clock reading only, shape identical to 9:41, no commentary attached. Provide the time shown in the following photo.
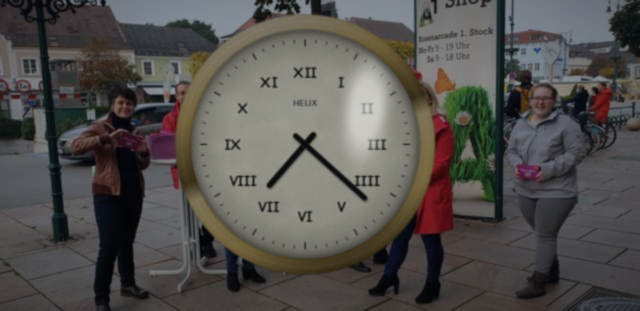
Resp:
7:22
